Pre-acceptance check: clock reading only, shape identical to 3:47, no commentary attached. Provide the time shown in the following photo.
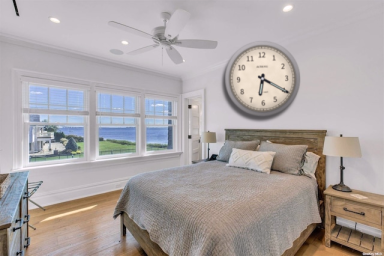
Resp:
6:20
